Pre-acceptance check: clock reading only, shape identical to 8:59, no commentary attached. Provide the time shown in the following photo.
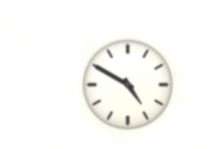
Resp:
4:50
